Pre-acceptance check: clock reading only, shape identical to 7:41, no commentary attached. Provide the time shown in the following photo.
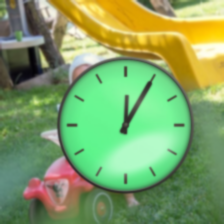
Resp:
12:05
